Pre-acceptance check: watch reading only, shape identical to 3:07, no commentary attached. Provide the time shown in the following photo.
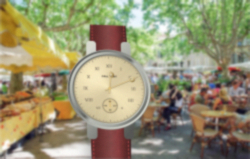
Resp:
12:11
